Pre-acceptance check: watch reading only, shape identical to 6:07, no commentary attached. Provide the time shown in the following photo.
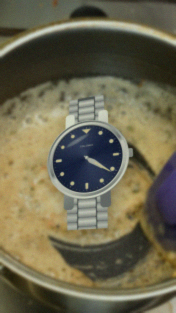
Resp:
4:21
